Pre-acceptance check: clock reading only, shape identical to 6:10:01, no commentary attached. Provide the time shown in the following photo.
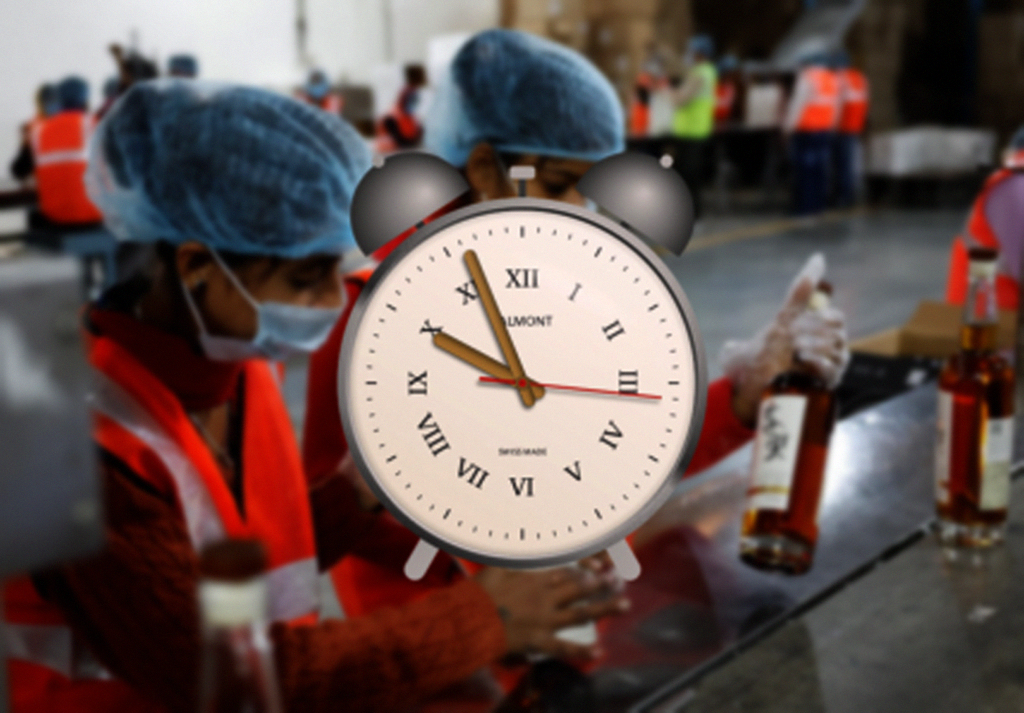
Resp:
9:56:16
